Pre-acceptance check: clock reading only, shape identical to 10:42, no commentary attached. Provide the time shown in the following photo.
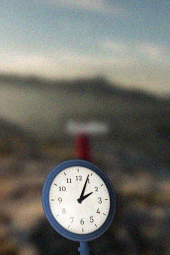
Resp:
2:04
